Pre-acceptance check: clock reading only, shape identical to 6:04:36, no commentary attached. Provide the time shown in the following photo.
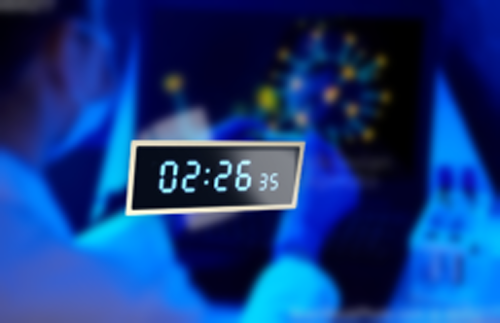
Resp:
2:26:35
